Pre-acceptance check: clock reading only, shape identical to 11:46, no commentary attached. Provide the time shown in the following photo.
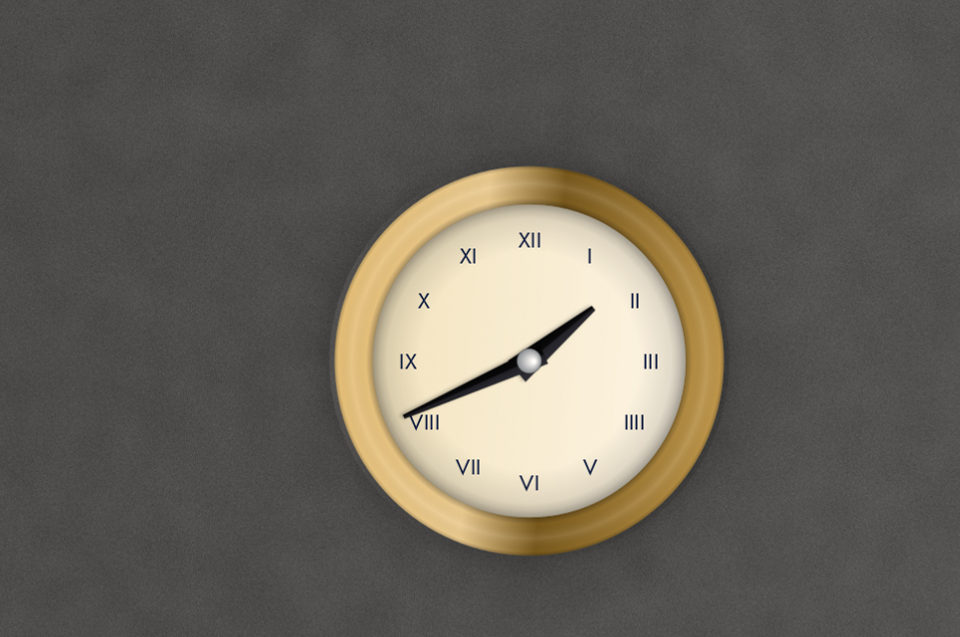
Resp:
1:41
